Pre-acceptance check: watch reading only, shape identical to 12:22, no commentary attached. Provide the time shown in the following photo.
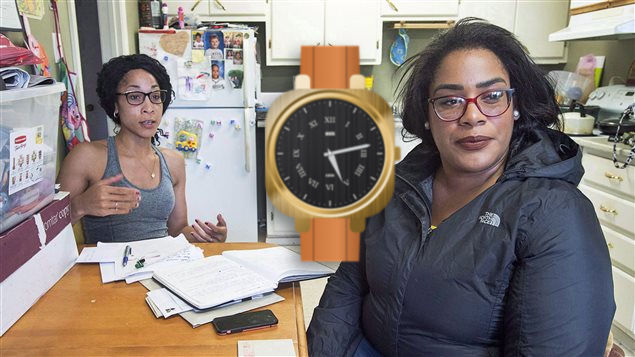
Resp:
5:13
